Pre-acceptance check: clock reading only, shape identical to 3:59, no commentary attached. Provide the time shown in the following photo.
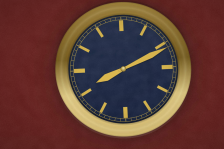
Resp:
8:11
